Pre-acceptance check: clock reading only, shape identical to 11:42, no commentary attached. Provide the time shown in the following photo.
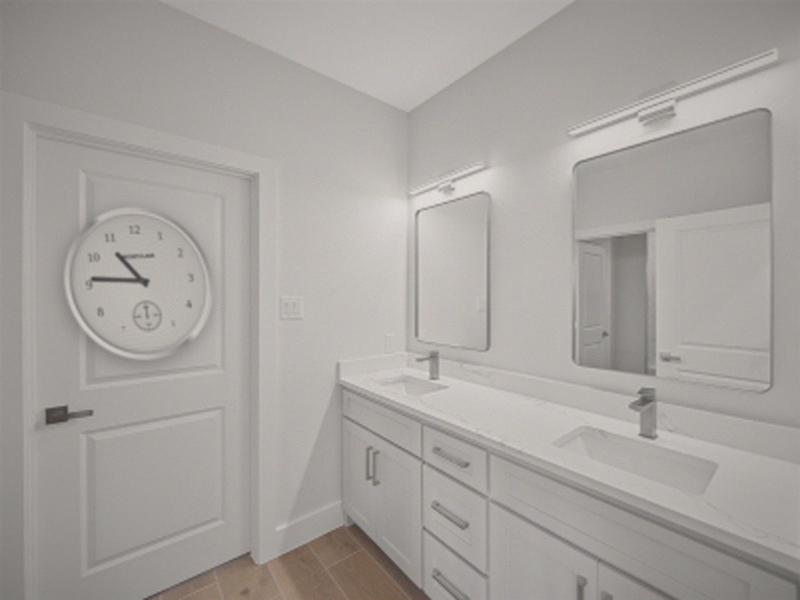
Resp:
10:46
